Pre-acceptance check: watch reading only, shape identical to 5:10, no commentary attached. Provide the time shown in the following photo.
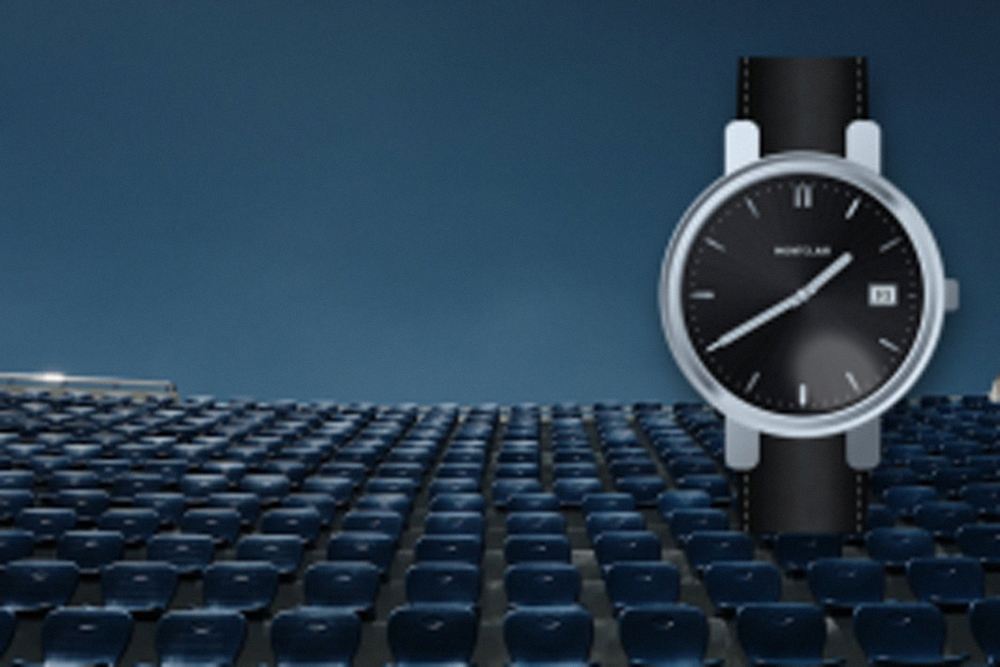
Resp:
1:40
